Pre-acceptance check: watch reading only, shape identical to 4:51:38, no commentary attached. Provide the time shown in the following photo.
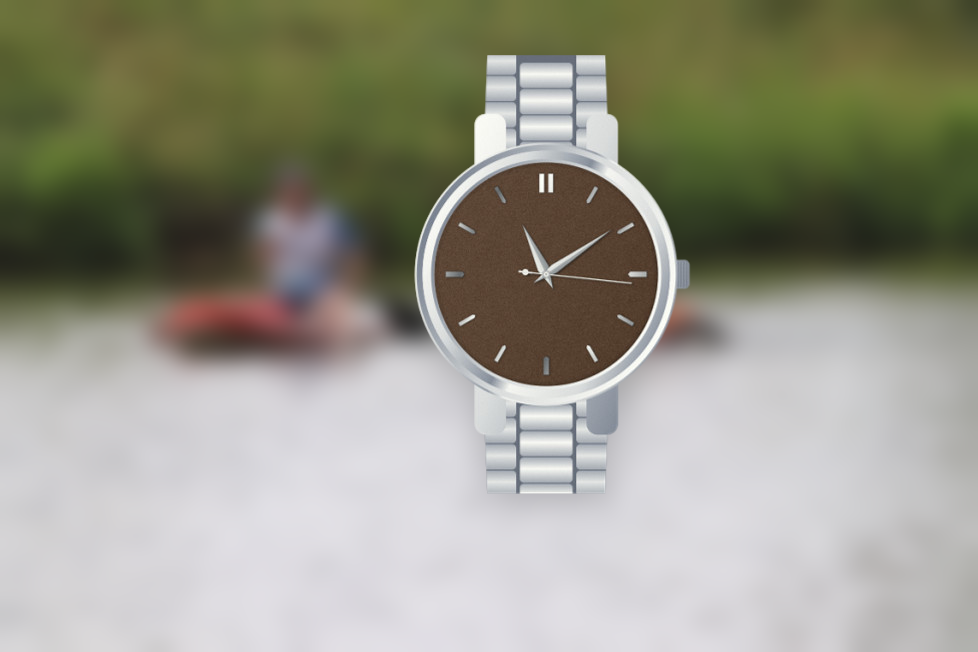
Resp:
11:09:16
